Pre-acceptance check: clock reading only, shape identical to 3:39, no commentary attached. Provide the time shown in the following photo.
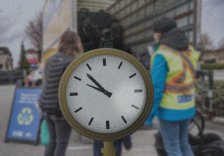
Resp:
9:53
